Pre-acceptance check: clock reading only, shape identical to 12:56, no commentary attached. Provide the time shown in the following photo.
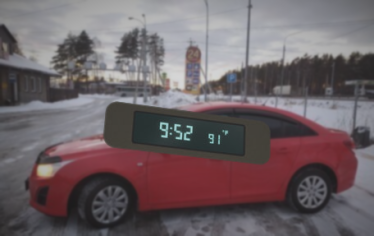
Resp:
9:52
